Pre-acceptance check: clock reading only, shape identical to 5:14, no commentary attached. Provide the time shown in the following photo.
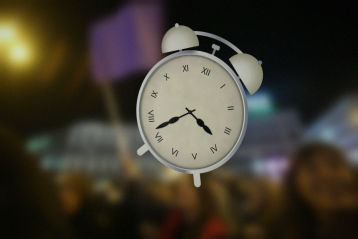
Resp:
3:37
